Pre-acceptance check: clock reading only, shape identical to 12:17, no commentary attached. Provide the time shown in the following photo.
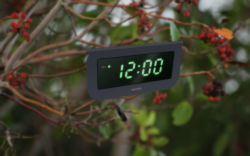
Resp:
12:00
